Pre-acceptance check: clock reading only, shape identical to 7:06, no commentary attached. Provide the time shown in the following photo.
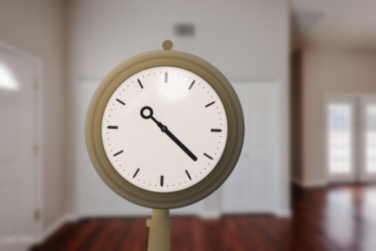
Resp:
10:22
